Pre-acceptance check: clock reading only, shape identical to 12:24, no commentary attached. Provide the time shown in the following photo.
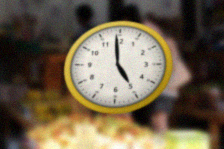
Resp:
4:59
